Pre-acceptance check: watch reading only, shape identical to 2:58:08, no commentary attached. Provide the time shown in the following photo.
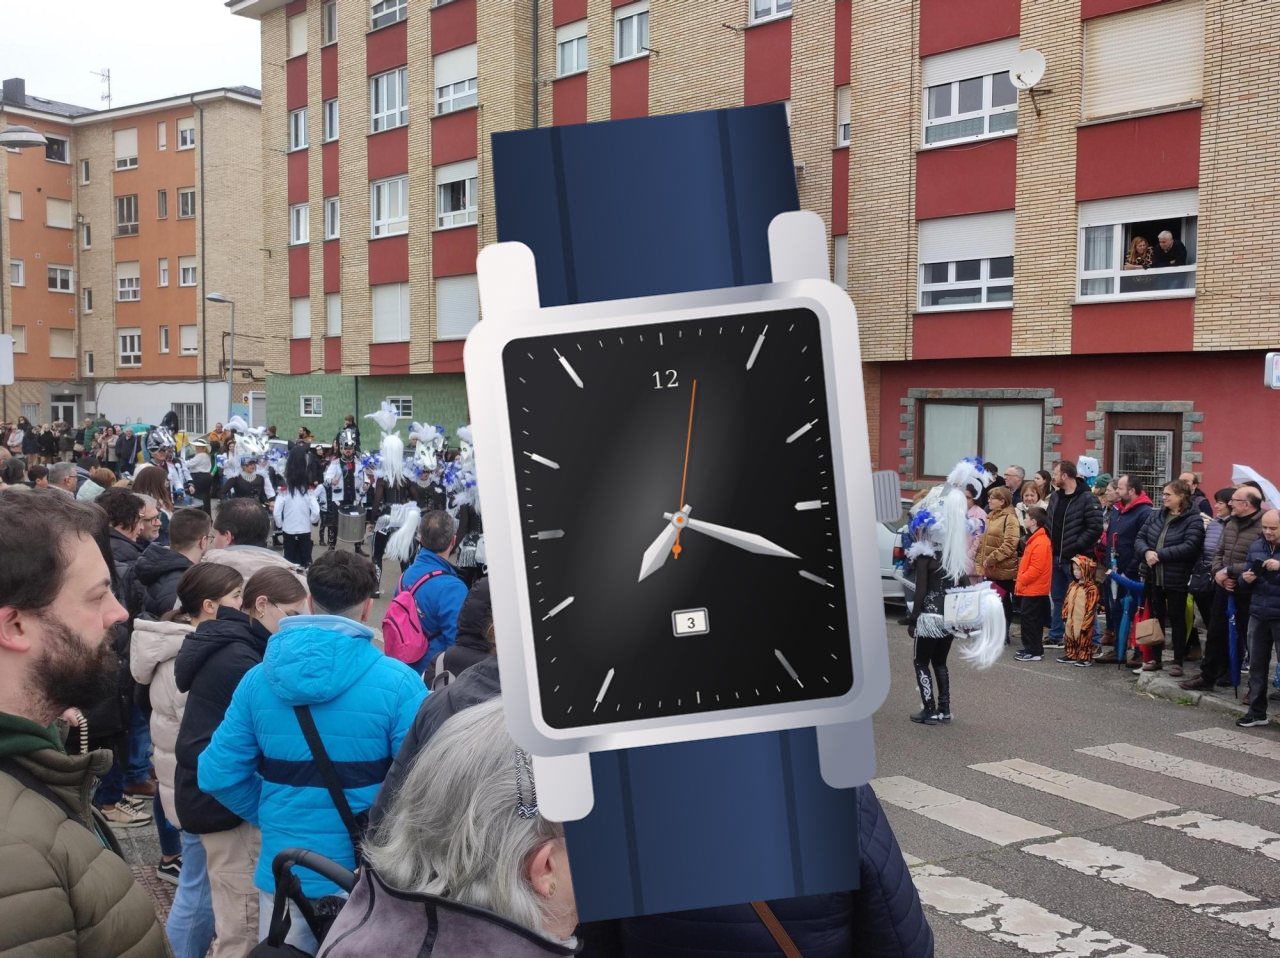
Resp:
7:19:02
